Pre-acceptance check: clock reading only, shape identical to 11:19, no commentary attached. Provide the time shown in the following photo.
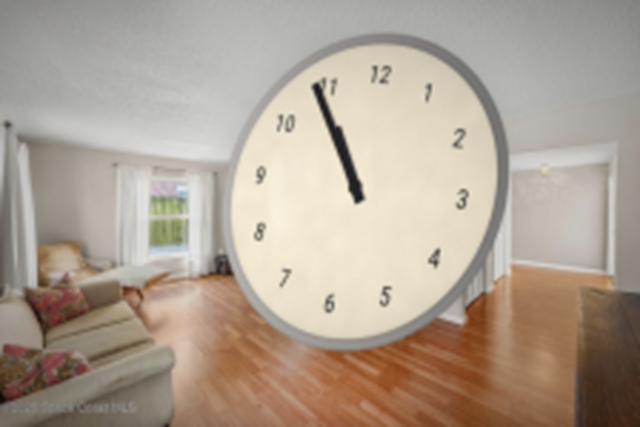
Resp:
10:54
